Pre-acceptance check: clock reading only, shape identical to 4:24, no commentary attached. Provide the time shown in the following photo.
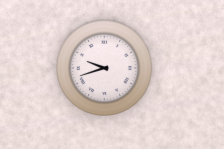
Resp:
9:42
